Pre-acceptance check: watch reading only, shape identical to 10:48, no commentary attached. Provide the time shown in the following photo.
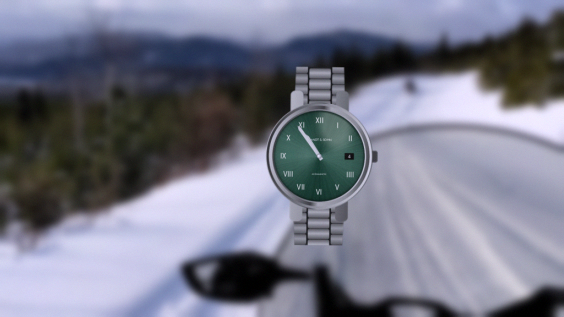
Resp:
10:54
